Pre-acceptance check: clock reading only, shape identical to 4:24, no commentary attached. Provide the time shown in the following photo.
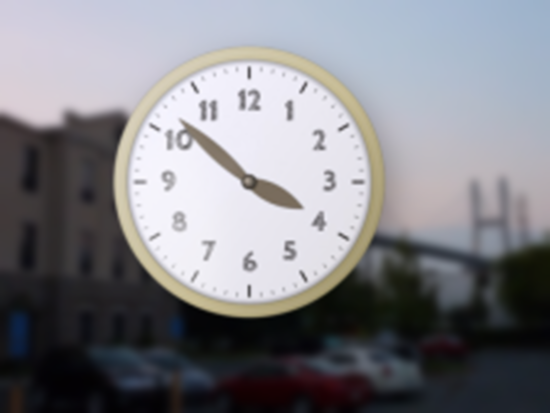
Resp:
3:52
